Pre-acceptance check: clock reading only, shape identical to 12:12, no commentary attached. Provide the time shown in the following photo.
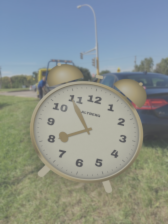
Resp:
7:54
